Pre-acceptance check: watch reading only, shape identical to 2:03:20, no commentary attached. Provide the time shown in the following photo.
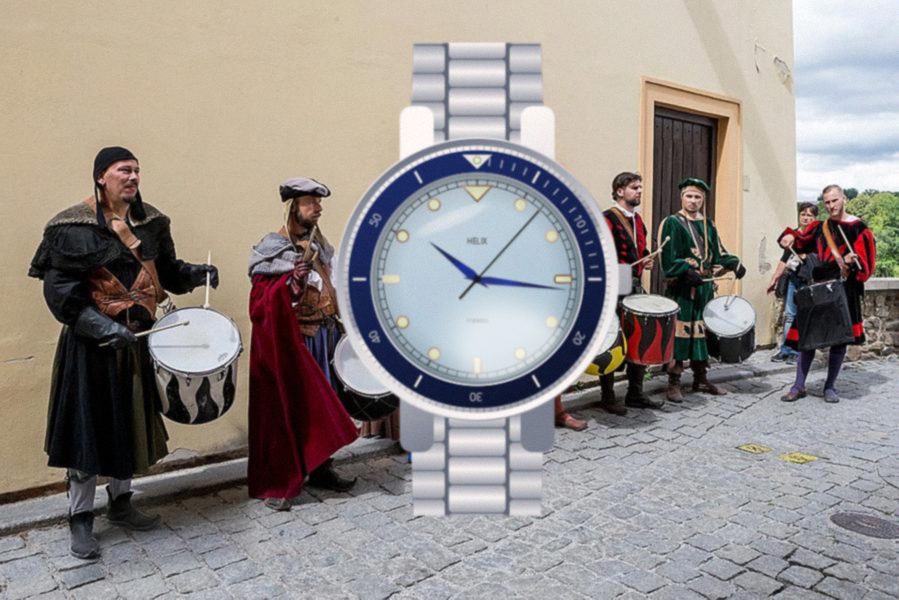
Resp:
10:16:07
